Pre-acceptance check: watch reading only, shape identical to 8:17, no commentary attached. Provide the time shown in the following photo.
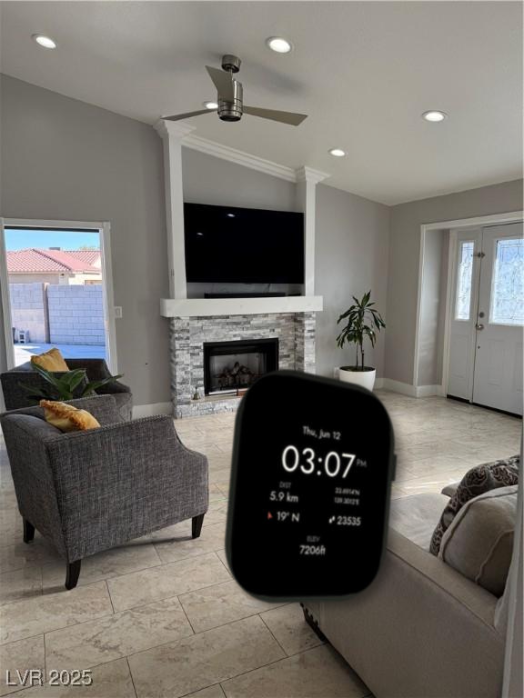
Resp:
3:07
